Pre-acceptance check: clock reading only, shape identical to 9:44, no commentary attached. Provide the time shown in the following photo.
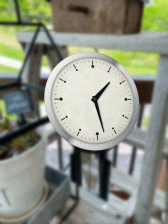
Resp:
1:28
